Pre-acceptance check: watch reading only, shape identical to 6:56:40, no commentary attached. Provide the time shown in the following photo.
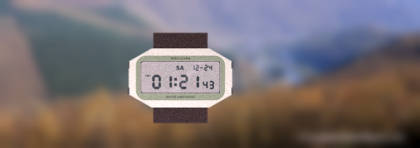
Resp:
1:21:43
